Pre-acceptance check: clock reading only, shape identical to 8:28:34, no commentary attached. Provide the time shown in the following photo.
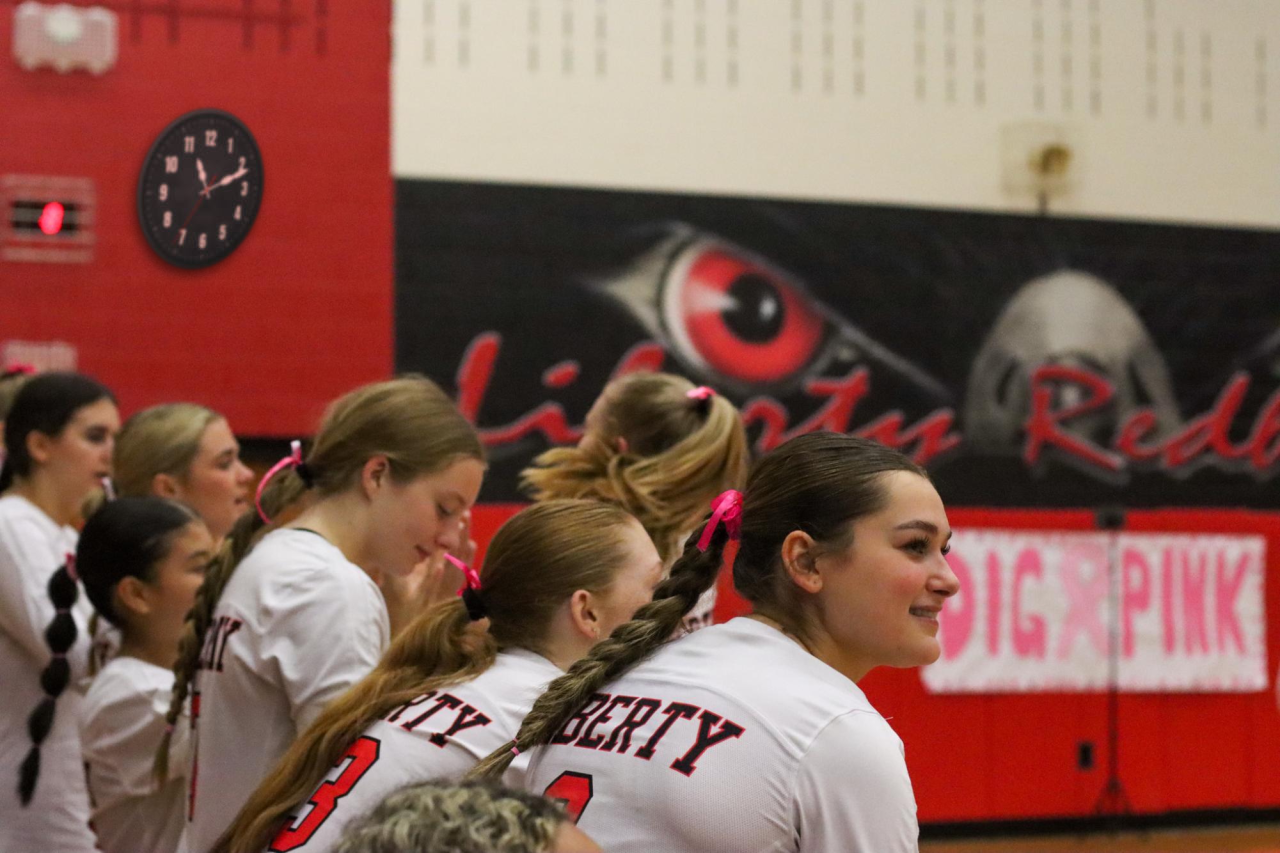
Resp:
11:11:36
